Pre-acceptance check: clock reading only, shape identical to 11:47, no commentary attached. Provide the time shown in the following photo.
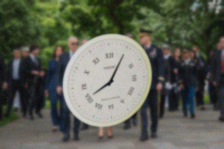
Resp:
8:05
